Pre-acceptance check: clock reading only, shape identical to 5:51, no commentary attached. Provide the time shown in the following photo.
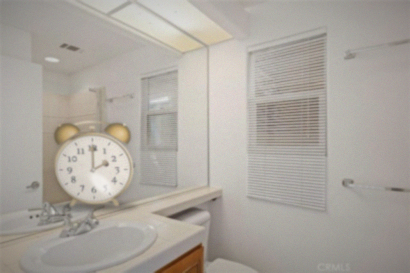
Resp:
2:00
